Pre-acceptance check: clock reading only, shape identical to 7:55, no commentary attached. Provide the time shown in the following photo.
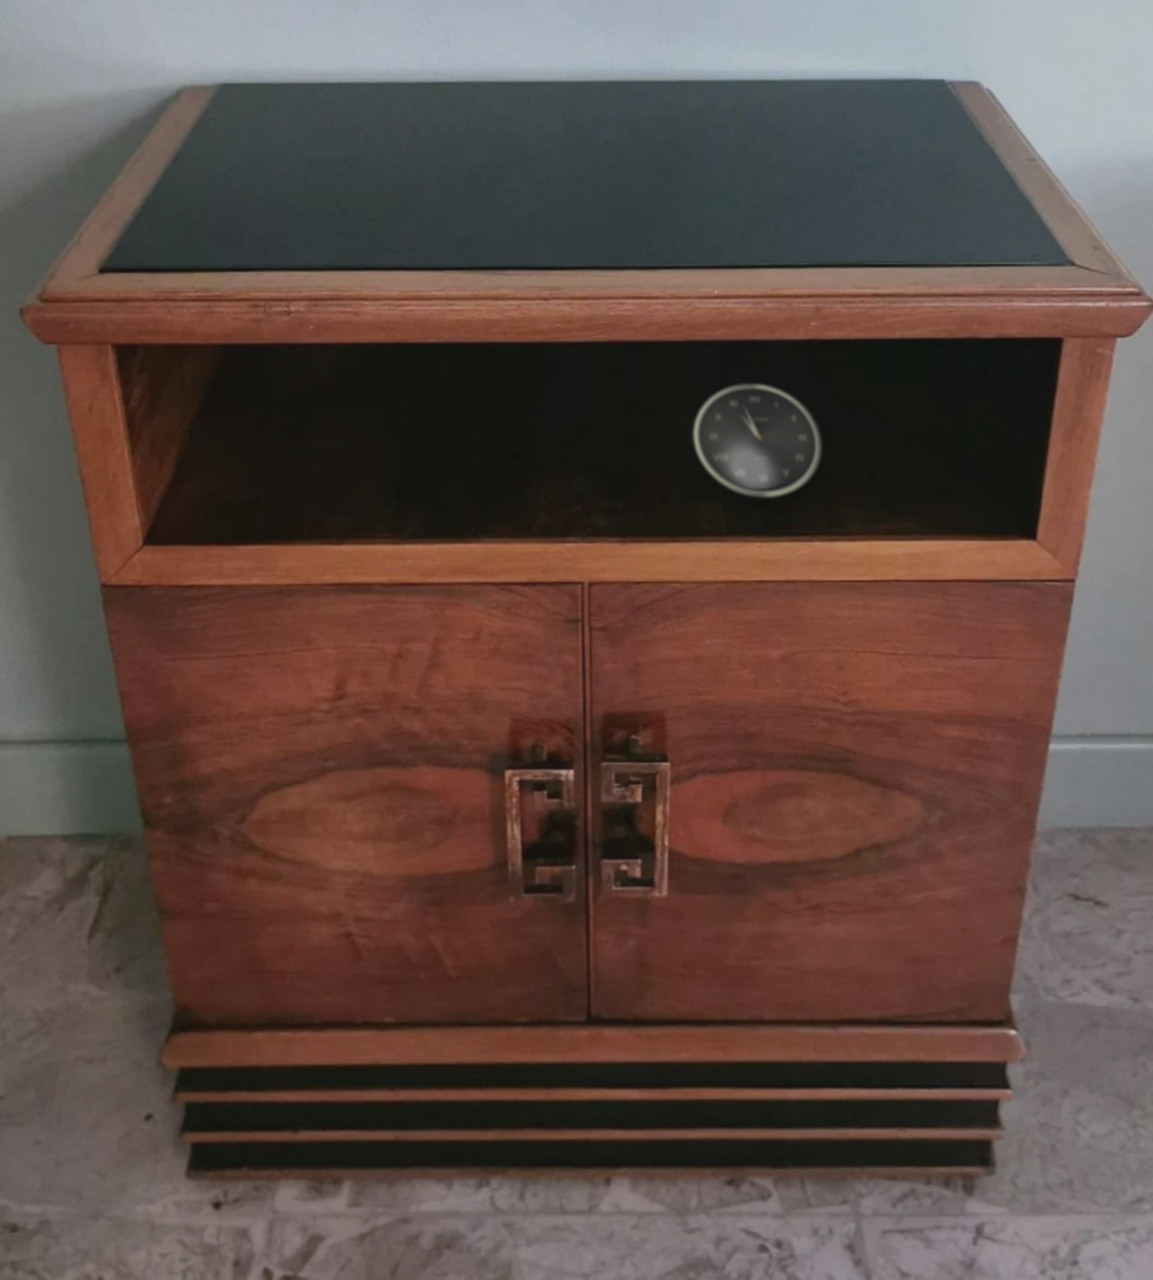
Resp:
10:57
